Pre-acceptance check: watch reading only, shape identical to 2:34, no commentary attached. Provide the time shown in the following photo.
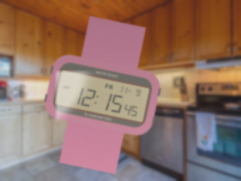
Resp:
12:15
